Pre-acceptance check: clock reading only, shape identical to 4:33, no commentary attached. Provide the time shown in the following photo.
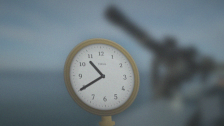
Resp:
10:40
